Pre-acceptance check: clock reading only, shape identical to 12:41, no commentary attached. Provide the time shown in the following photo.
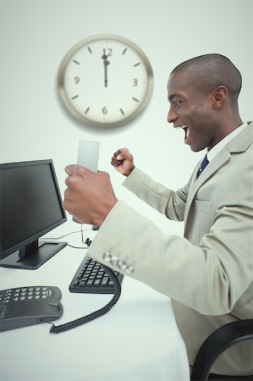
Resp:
11:59
